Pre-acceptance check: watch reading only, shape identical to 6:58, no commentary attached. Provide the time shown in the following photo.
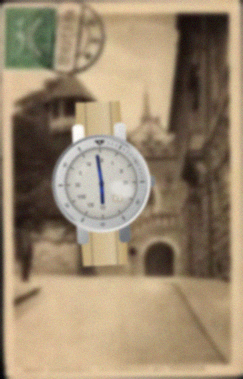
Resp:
5:59
